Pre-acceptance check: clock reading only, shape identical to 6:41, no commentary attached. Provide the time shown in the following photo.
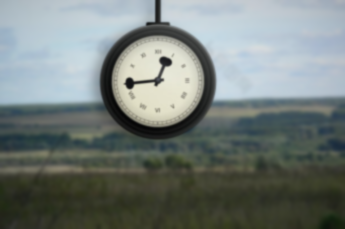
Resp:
12:44
